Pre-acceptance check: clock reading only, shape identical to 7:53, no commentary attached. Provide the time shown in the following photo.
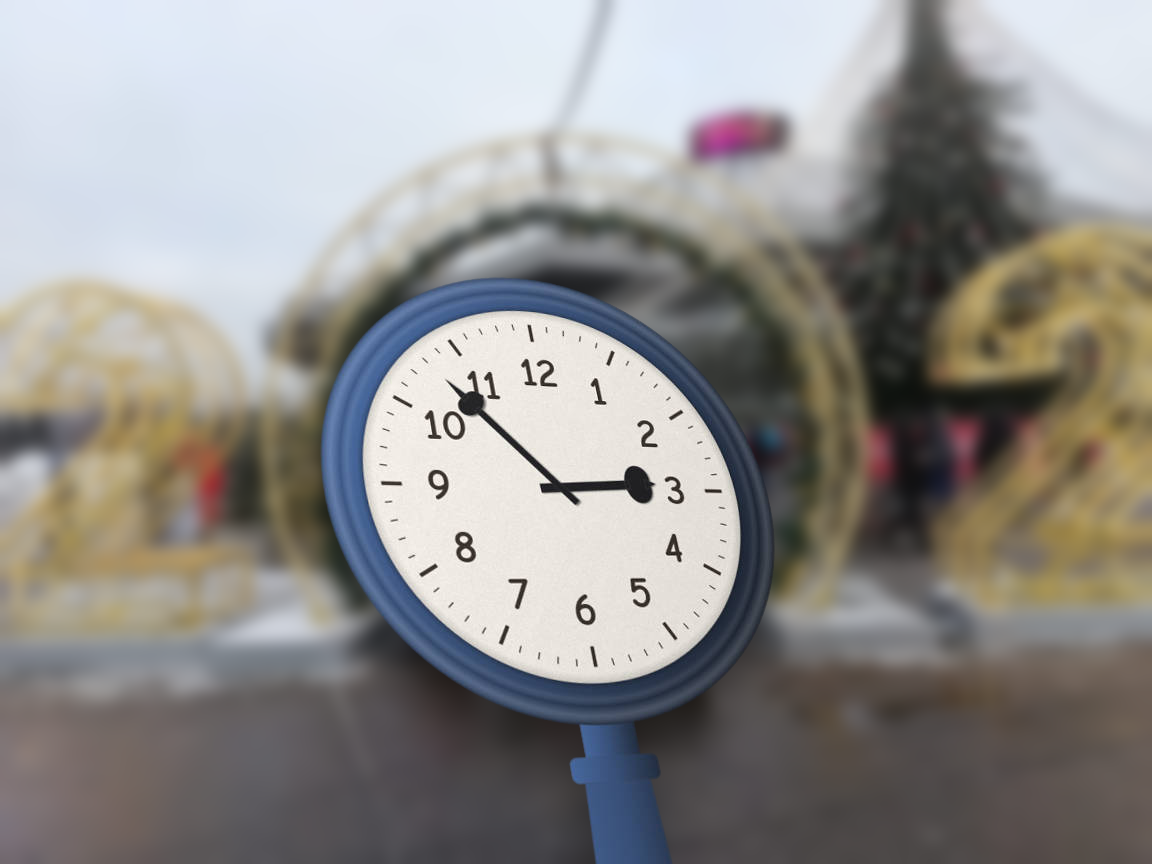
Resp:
2:53
